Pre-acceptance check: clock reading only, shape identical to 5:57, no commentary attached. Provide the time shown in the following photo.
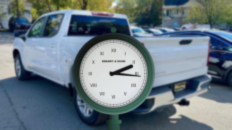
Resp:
2:16
